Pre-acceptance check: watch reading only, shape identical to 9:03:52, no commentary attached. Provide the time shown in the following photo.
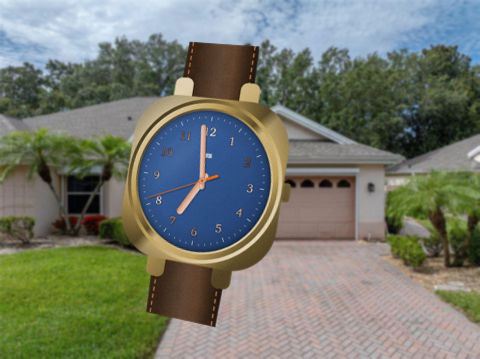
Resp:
6:58:41
